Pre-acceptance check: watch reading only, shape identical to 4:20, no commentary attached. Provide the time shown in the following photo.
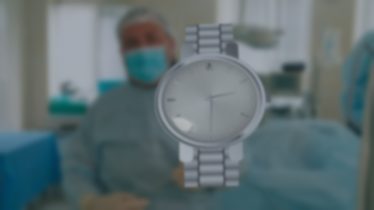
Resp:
2:30
